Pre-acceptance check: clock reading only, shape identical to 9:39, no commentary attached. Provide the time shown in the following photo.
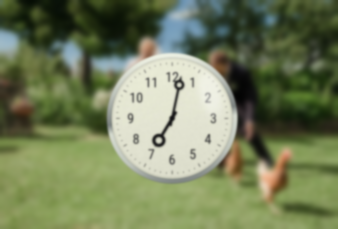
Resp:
7:02
